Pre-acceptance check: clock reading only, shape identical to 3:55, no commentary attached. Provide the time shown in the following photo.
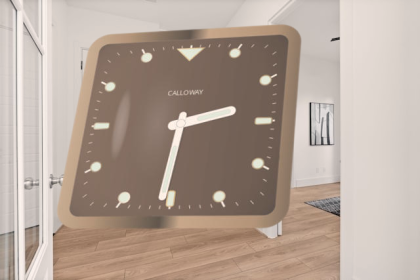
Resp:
2:31
